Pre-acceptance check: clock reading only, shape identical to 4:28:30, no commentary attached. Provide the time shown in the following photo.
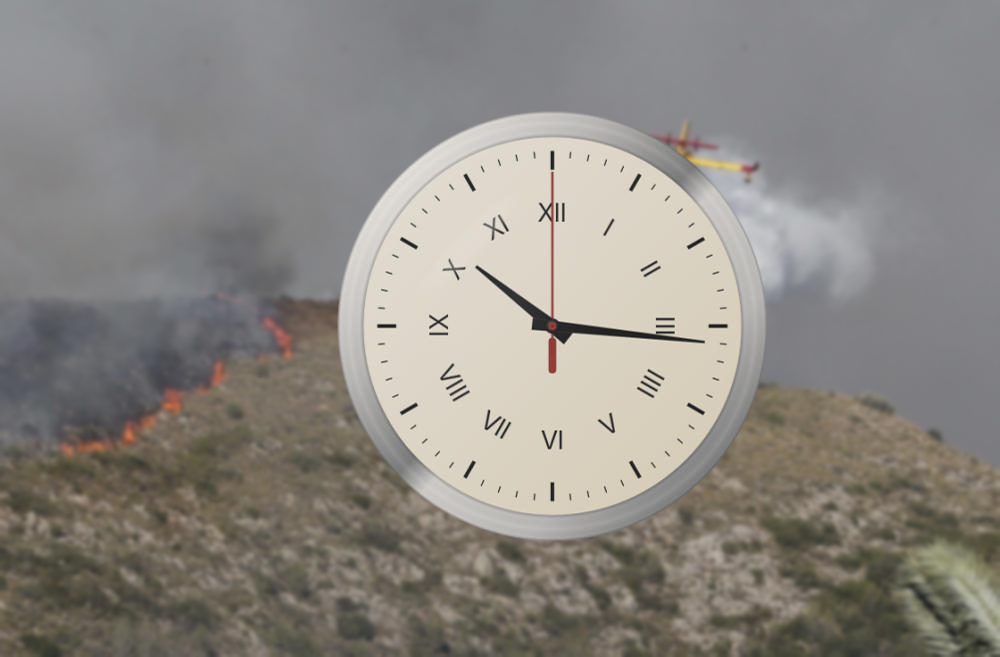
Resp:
10:16:00
